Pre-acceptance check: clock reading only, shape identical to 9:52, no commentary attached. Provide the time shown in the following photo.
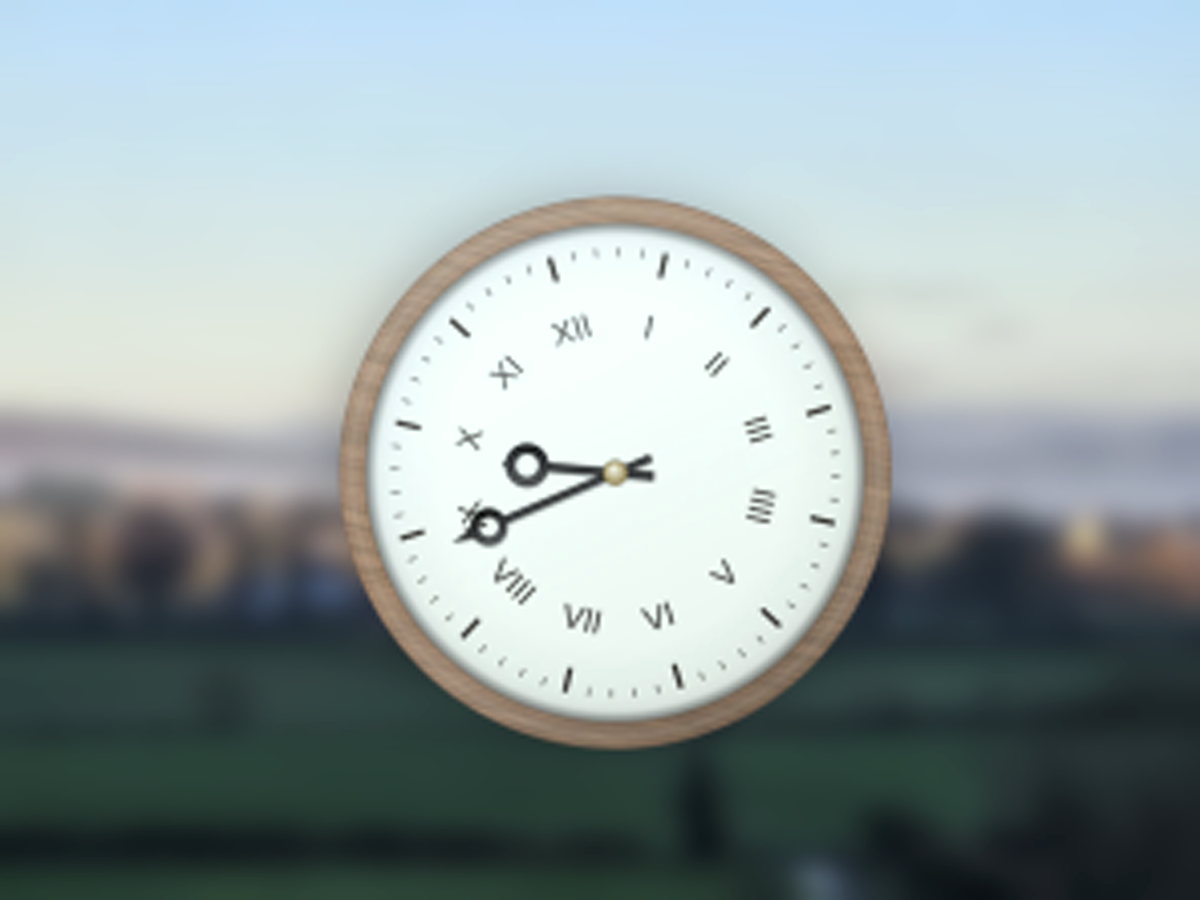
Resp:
9:44
